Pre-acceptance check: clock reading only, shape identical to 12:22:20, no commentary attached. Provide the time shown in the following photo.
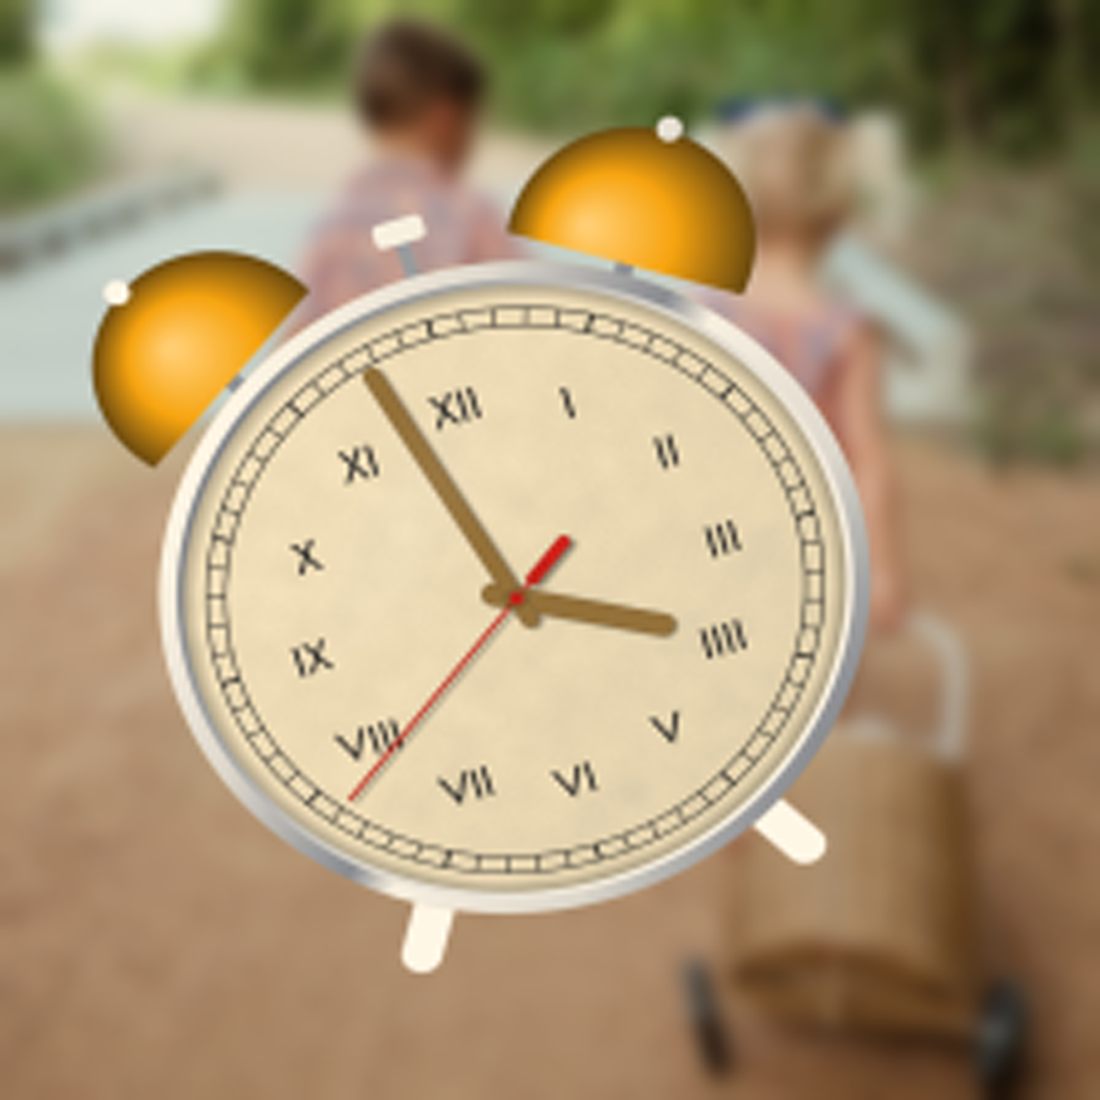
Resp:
3:57:39
